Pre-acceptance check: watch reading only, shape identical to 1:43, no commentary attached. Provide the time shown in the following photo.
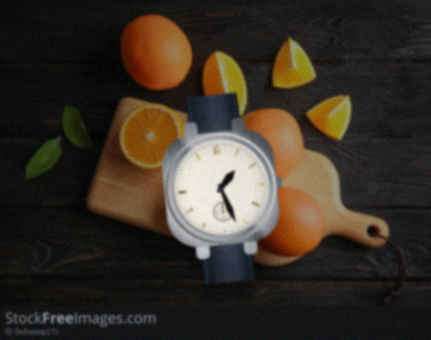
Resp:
1:27
